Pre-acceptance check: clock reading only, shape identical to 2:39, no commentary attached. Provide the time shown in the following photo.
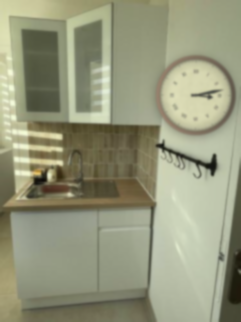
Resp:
3:13
